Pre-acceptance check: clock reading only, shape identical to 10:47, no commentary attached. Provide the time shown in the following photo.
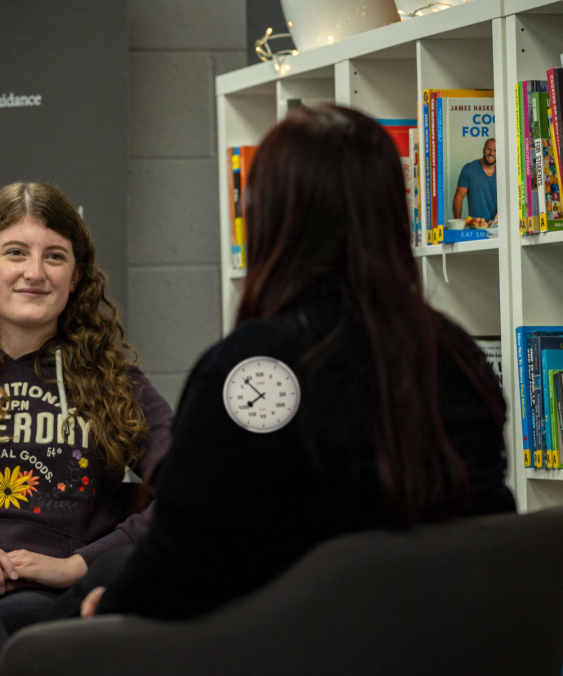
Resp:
7:53
